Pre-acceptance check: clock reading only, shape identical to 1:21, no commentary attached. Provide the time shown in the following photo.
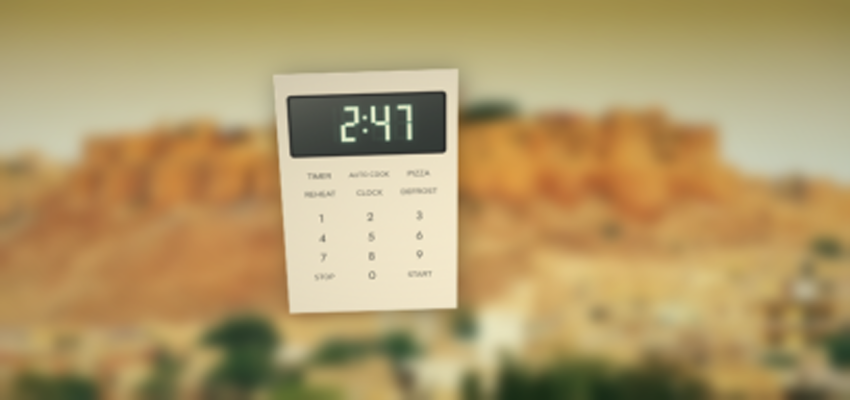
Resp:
2:47
